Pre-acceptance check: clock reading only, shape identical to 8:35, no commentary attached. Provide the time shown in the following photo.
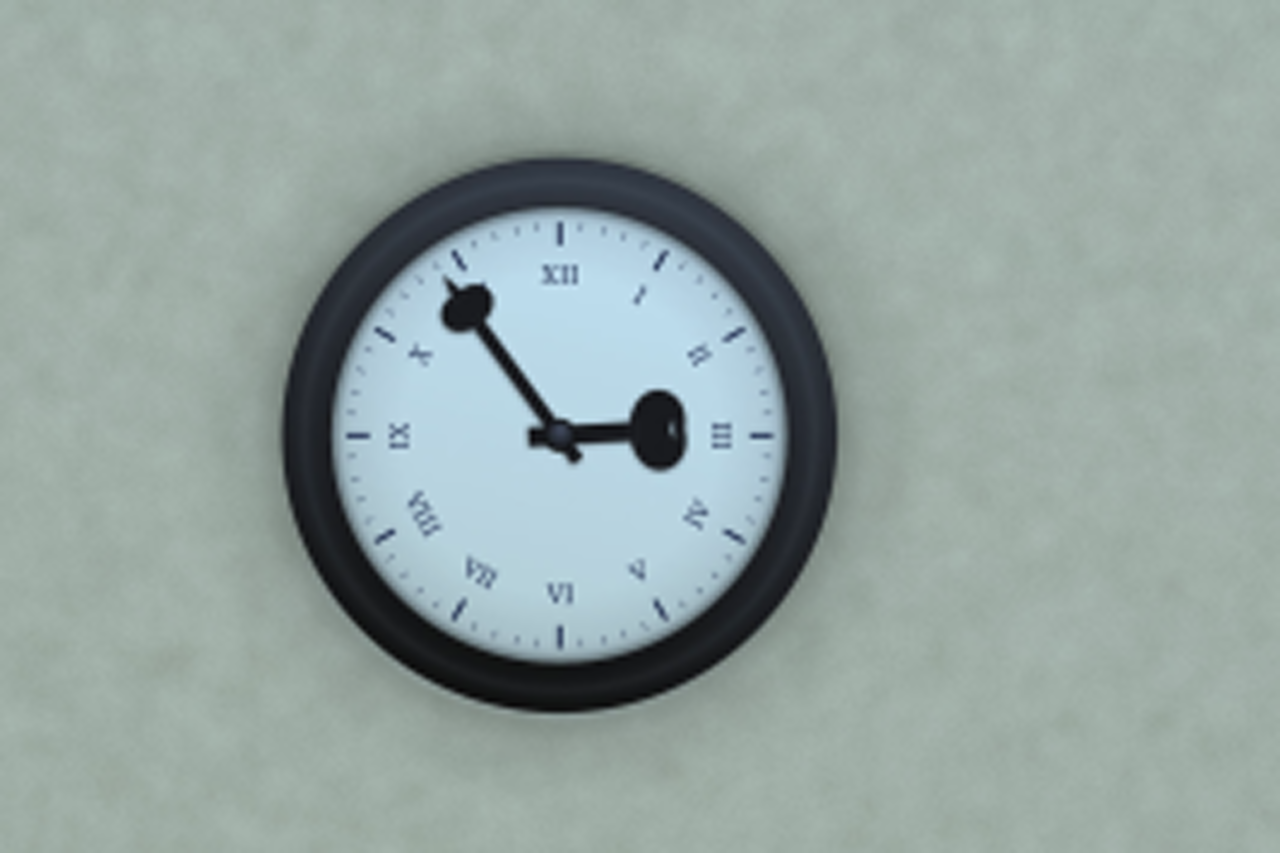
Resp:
2:54
